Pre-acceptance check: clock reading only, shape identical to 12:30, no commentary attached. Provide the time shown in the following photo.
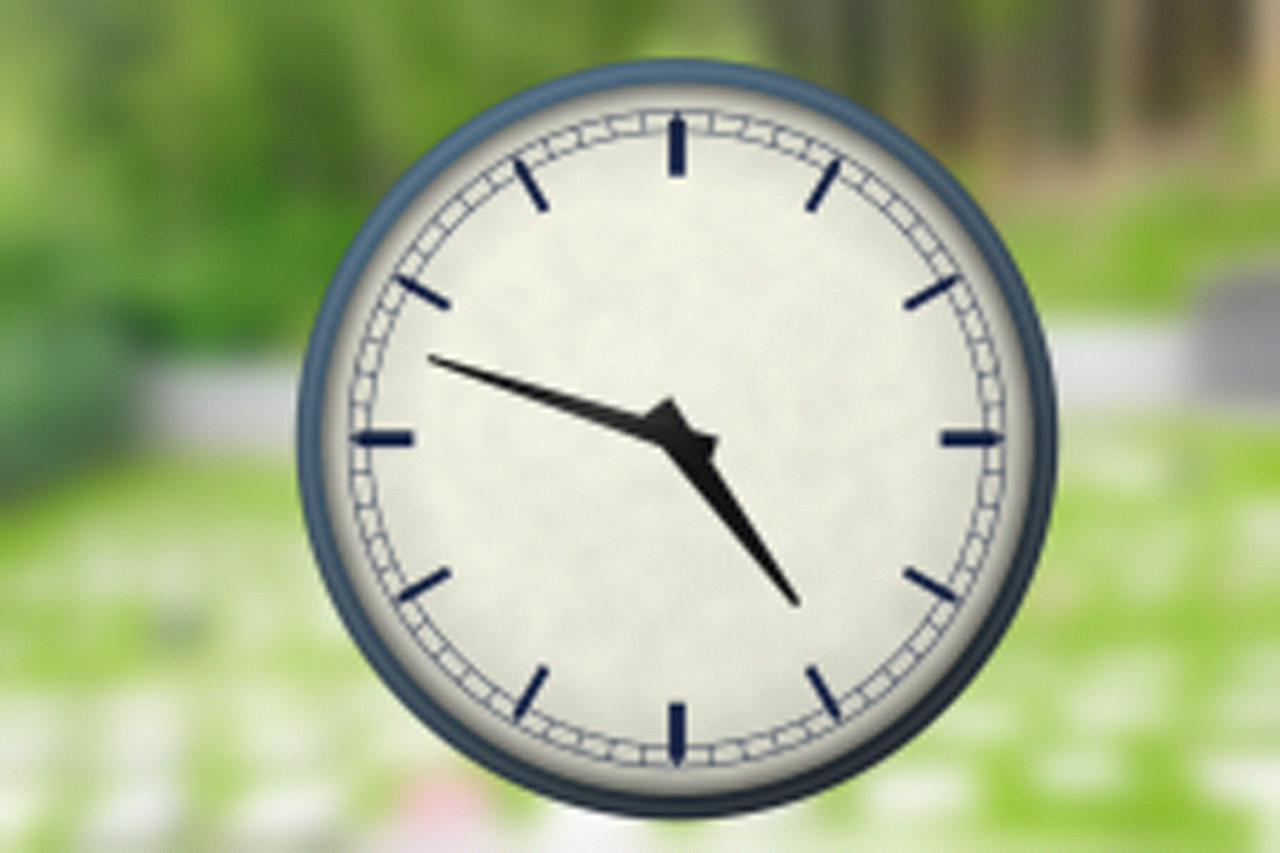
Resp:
4:48
